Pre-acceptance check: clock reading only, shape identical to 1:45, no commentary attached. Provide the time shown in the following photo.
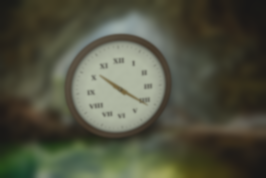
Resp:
10:21
